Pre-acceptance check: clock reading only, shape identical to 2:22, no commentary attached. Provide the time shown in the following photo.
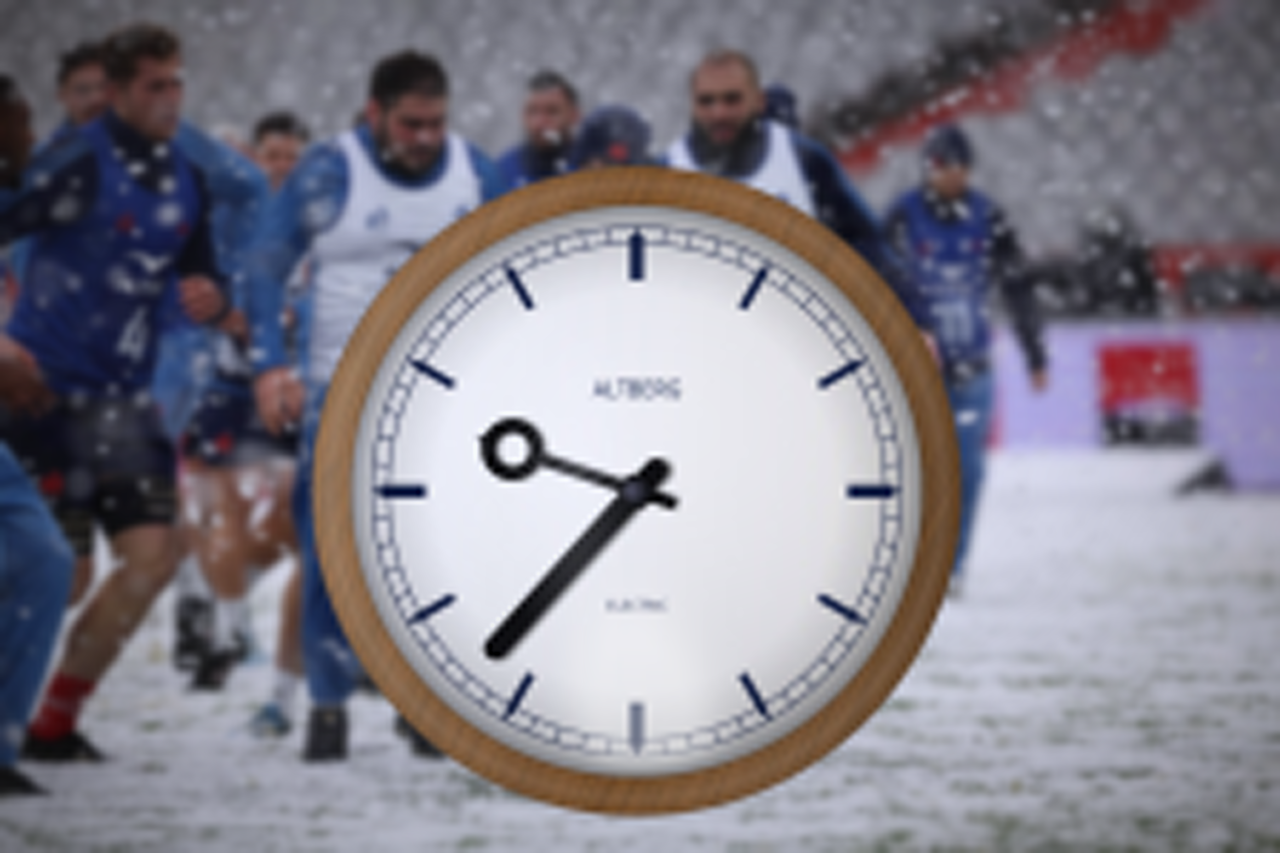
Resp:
9:37
